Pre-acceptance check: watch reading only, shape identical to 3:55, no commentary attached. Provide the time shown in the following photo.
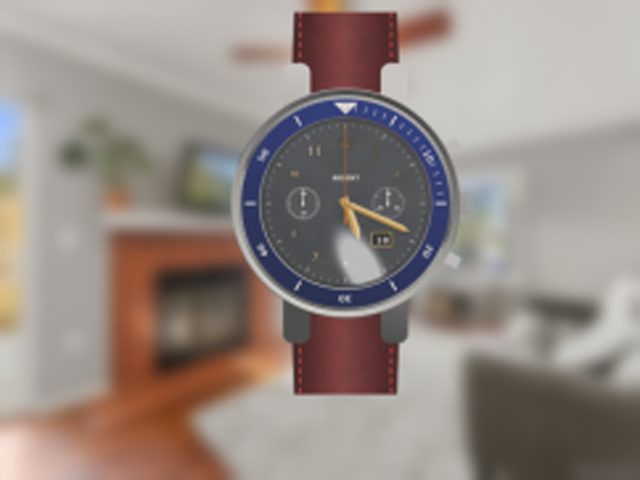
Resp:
5:19
